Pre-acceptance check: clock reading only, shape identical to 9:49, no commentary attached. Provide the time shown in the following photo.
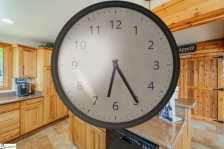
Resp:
6:25
